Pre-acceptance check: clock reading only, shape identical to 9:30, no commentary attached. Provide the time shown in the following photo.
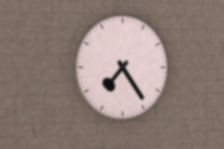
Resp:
7:24
